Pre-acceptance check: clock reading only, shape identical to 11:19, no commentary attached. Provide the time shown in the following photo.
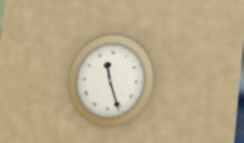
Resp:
11:26
